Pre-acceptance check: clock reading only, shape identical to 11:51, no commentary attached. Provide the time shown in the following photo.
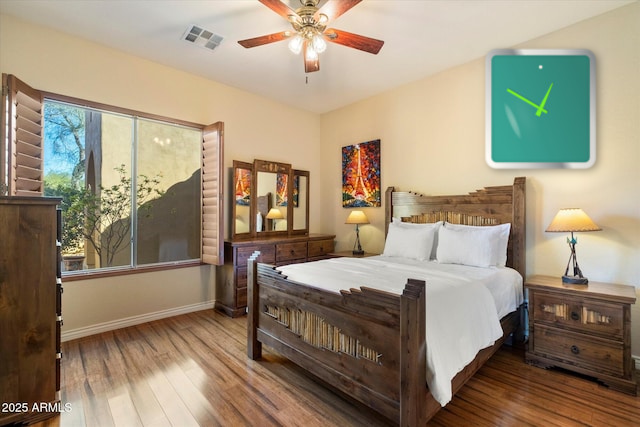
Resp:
12:50
